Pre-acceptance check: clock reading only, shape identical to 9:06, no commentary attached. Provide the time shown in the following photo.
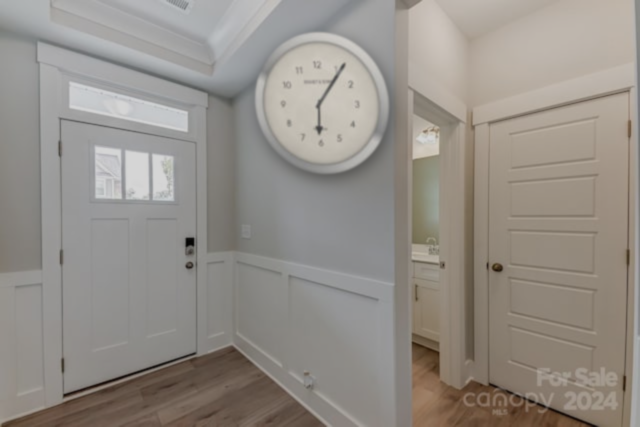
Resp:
6:06
